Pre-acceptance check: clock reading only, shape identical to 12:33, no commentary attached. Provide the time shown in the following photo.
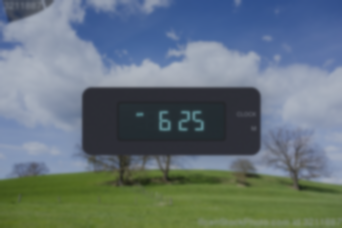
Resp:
6:25
